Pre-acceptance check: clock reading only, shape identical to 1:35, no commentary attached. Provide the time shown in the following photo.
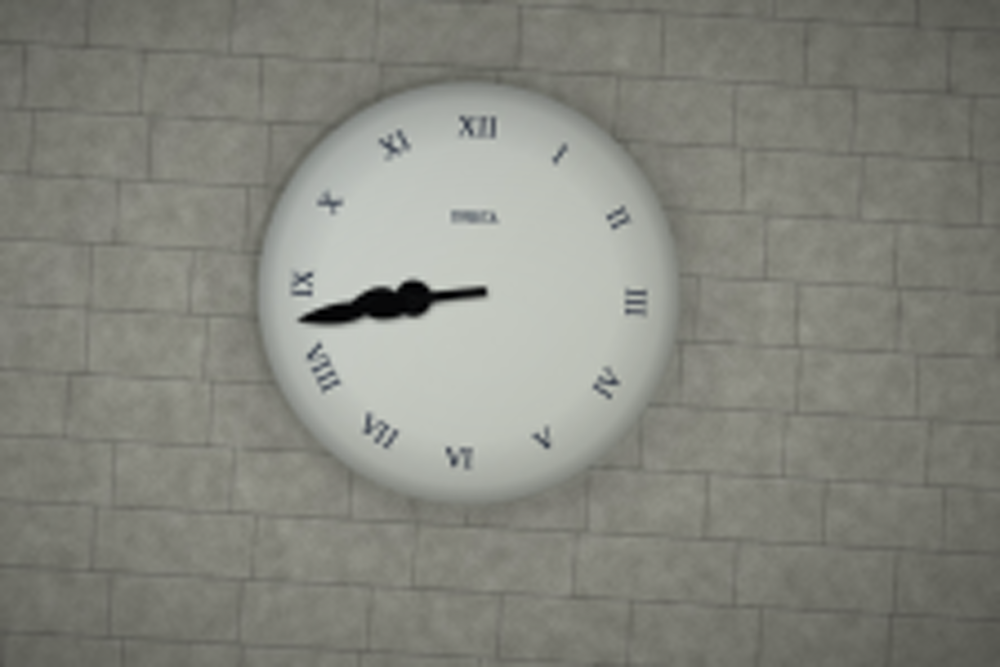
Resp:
8:43
